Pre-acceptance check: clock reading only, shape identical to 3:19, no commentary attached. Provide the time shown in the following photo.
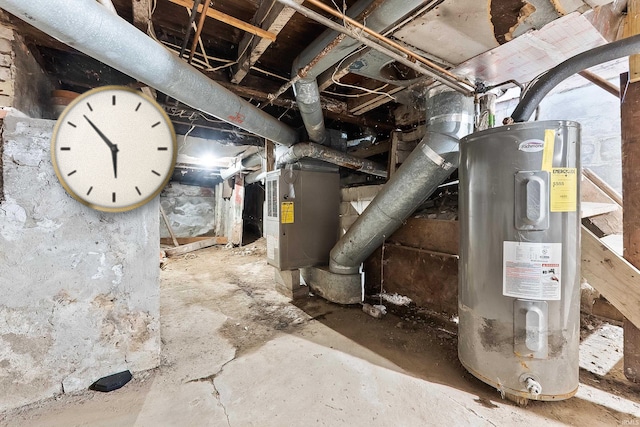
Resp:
5:53
